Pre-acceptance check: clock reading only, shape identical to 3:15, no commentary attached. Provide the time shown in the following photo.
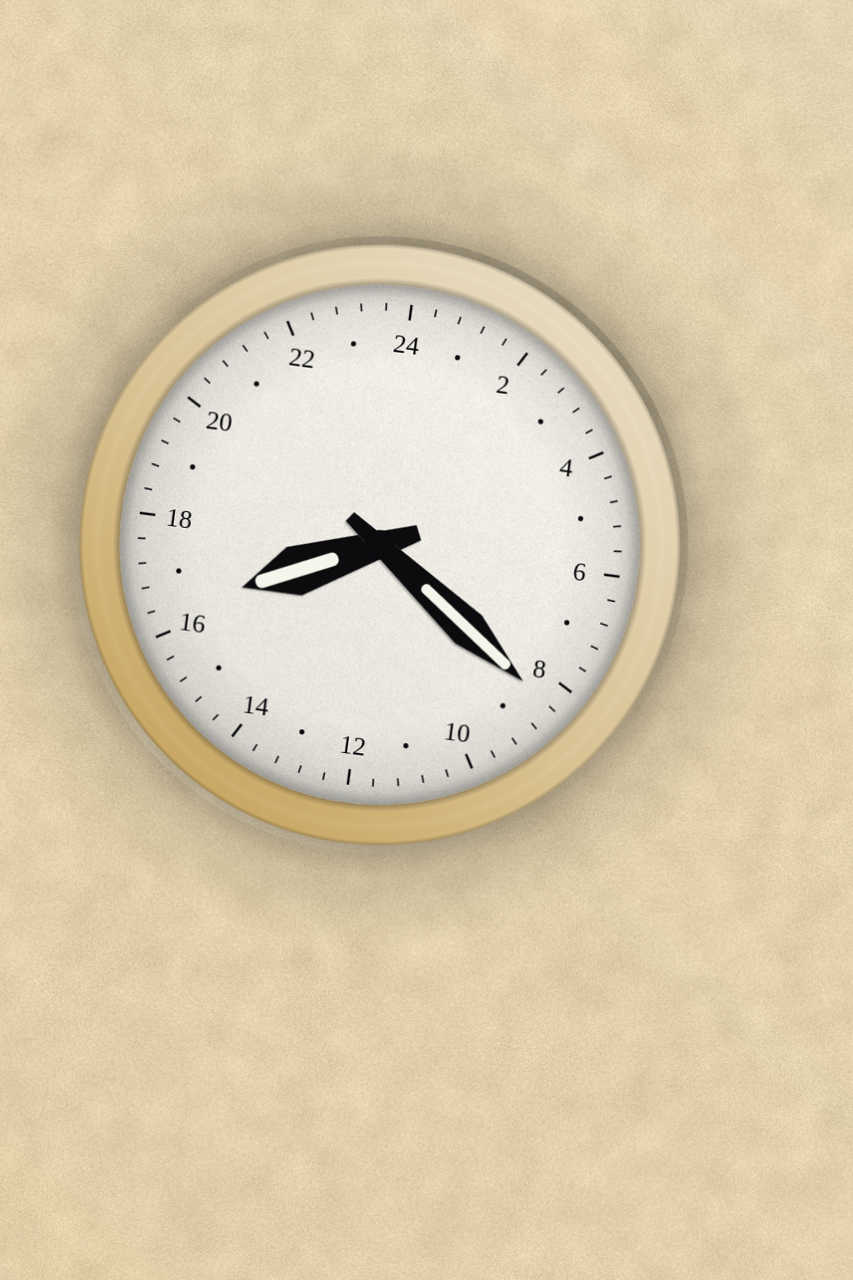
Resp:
16:21
